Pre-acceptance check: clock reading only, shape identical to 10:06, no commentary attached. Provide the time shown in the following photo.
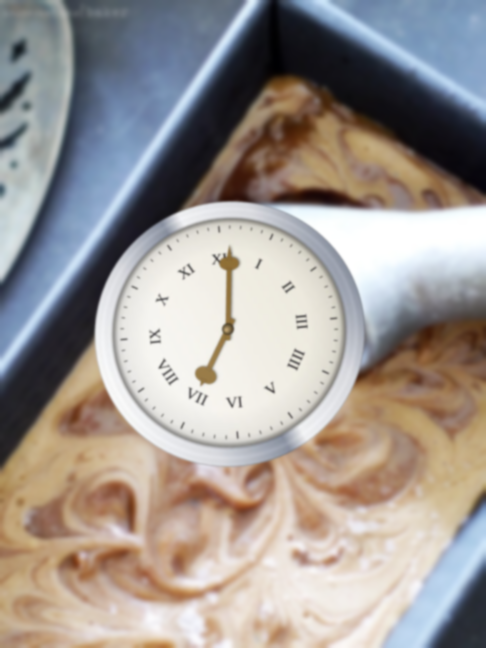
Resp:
7:01
